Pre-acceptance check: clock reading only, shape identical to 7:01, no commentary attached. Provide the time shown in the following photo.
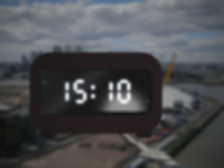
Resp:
15:10
